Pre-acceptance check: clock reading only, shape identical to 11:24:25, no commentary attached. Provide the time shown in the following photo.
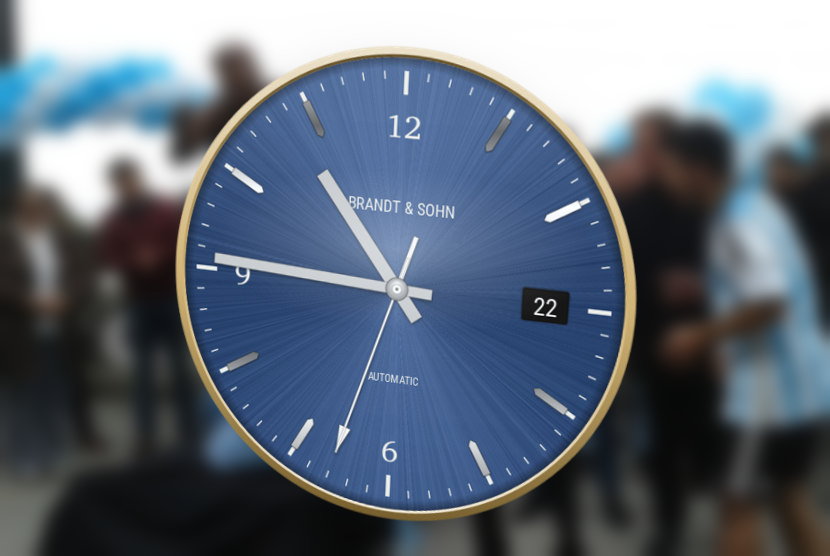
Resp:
10:45:33
